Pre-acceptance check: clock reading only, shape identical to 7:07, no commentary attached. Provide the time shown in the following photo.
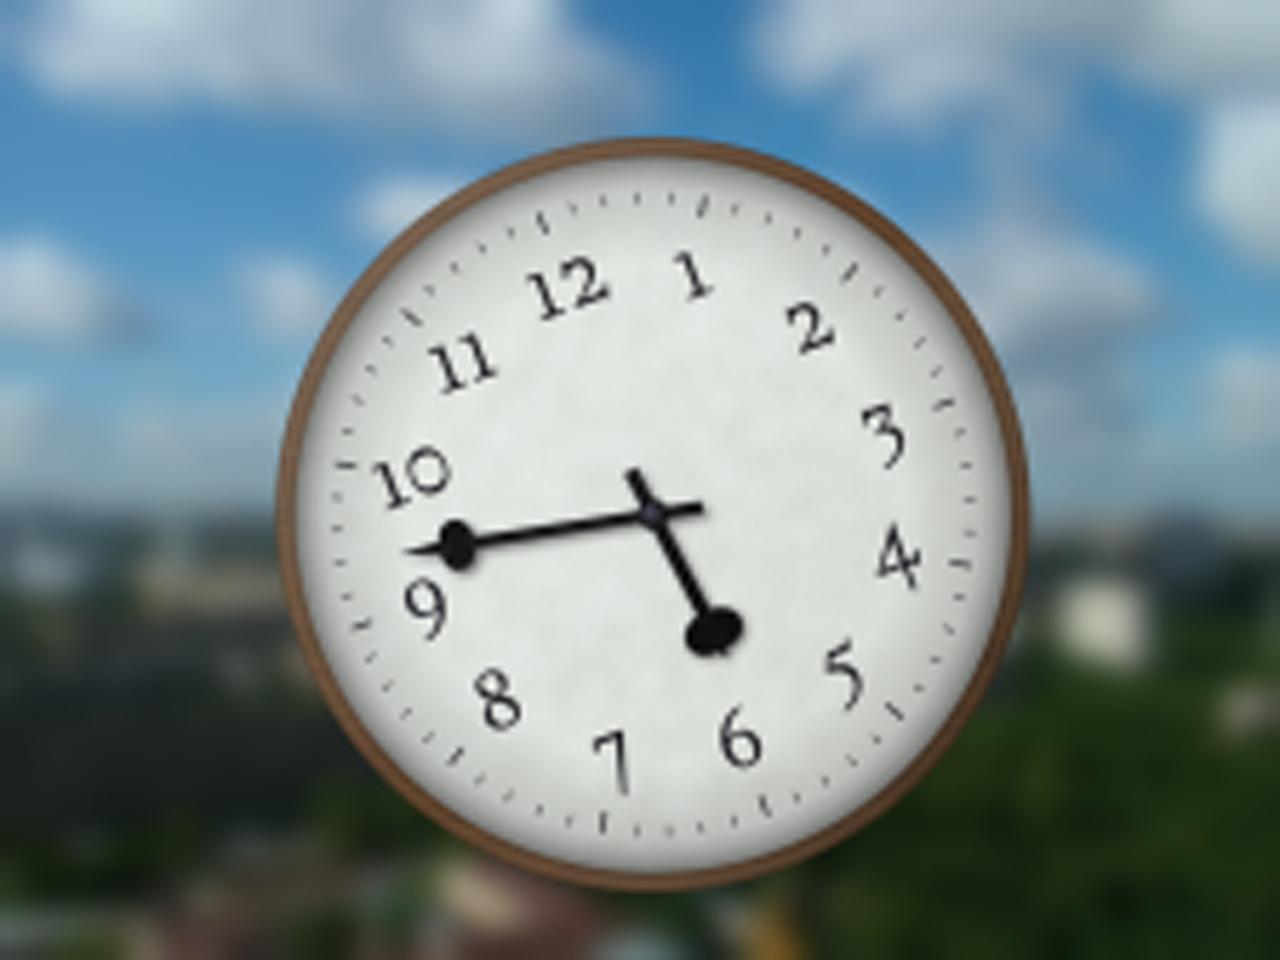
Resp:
5:47
